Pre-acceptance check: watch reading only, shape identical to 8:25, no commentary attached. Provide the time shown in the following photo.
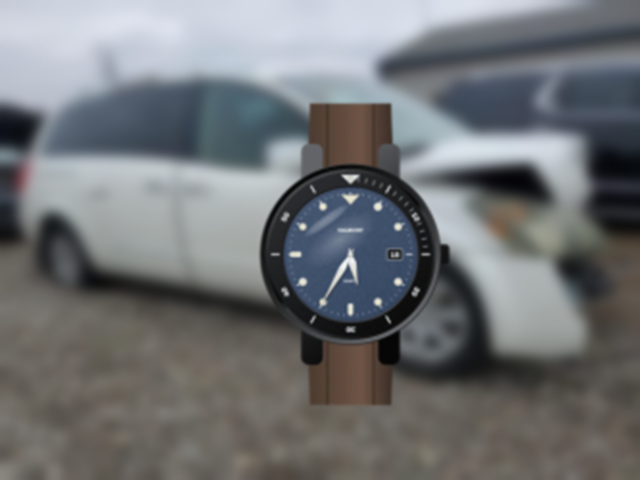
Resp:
5:35
